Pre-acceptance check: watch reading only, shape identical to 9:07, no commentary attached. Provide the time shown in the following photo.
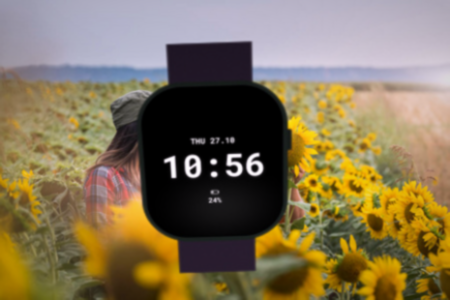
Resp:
10:56
